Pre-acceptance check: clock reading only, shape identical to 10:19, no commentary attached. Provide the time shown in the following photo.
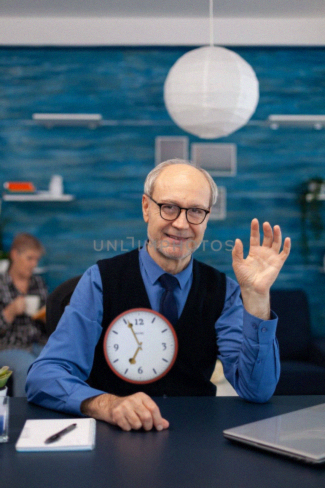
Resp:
6:56
